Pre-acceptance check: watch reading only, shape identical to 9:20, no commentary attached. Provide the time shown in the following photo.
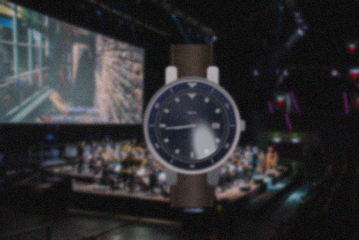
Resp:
8:44
